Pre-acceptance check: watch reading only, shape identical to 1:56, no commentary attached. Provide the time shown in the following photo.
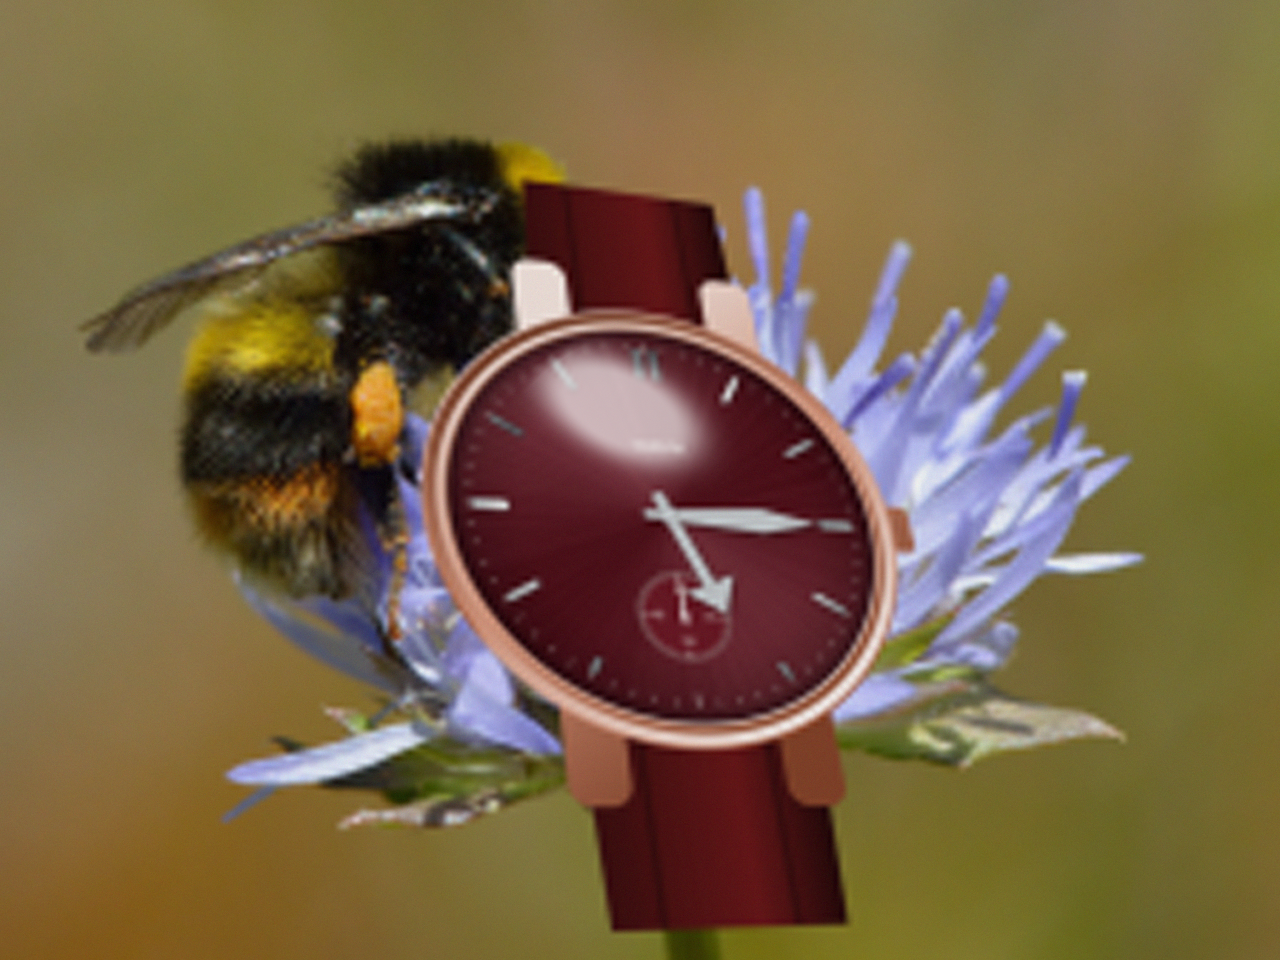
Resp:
5:15
